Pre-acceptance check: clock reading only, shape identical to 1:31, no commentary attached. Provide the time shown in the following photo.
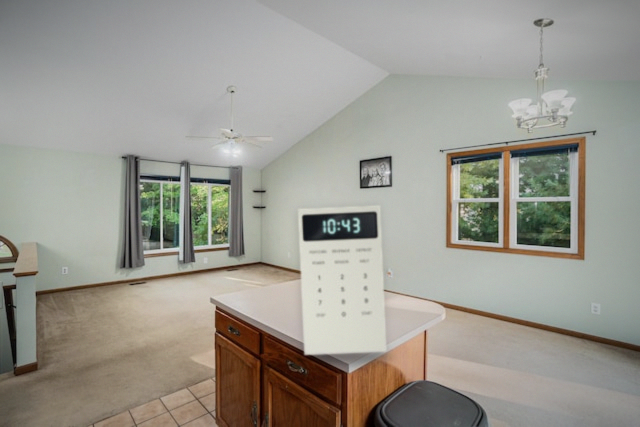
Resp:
10:43
